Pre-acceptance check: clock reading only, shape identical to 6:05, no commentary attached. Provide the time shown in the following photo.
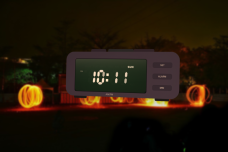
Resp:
10:11
